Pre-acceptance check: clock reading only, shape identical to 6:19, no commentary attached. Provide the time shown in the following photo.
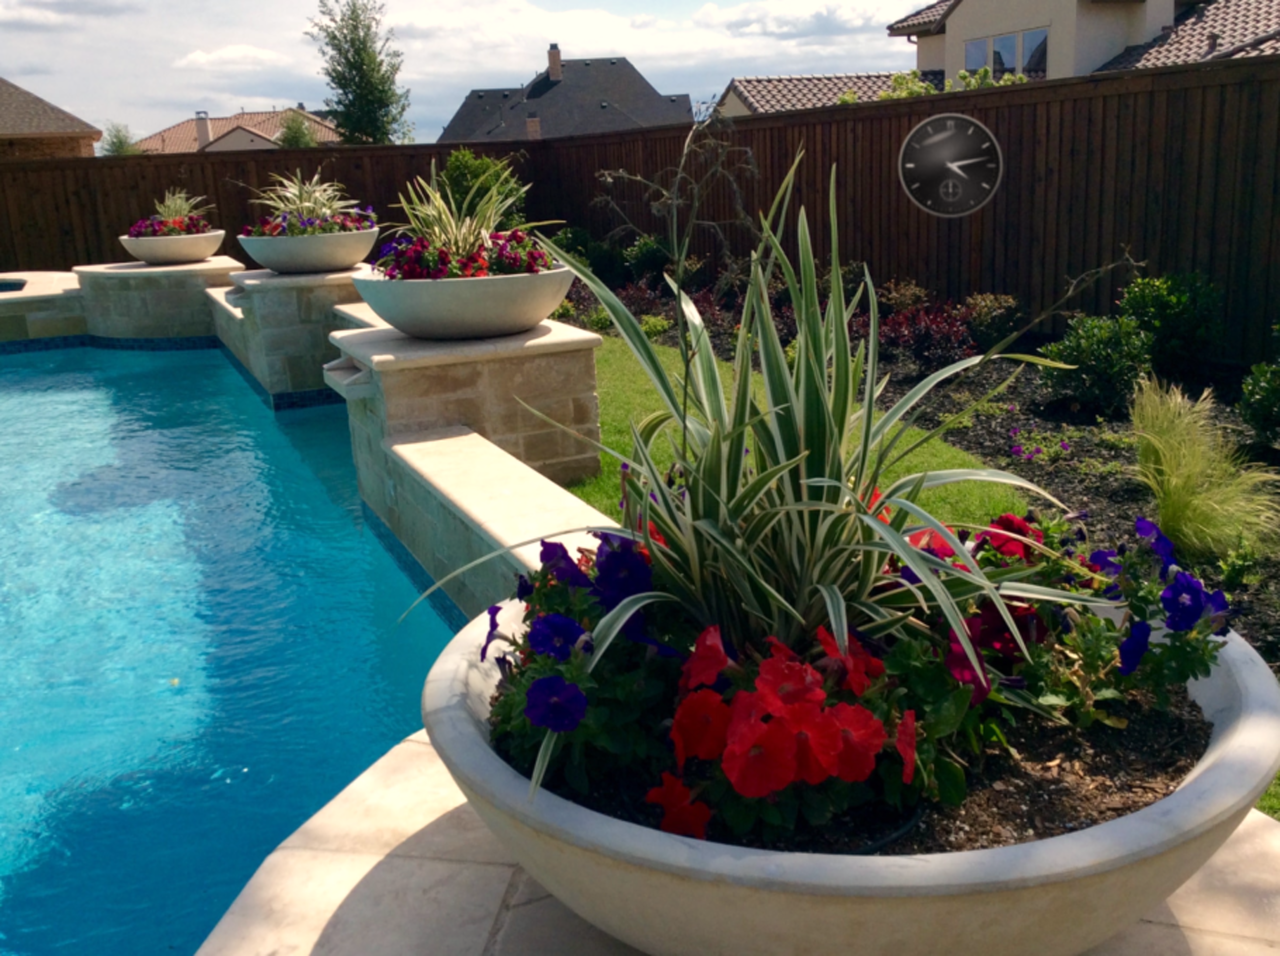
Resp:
4:13
